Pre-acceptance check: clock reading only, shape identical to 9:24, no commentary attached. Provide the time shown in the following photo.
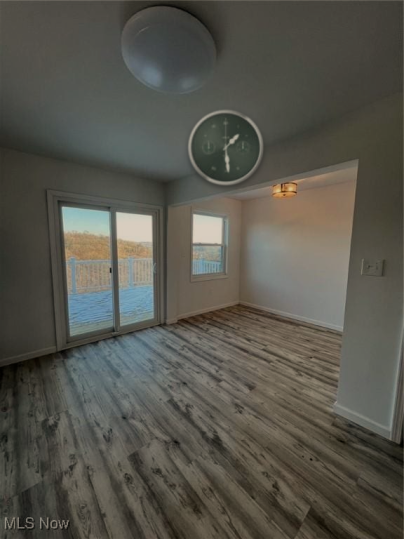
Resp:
1:29
